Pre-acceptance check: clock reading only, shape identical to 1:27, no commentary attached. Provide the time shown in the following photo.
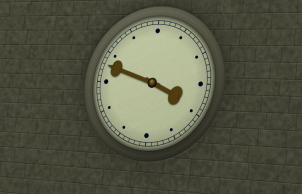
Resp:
3:48
